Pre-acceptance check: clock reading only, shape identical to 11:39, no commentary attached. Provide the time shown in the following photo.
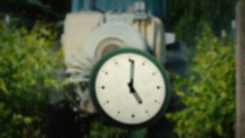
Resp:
5:01
